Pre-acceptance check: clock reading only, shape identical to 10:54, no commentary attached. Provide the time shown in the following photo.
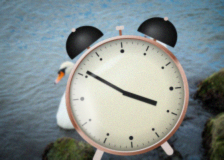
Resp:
3:51
